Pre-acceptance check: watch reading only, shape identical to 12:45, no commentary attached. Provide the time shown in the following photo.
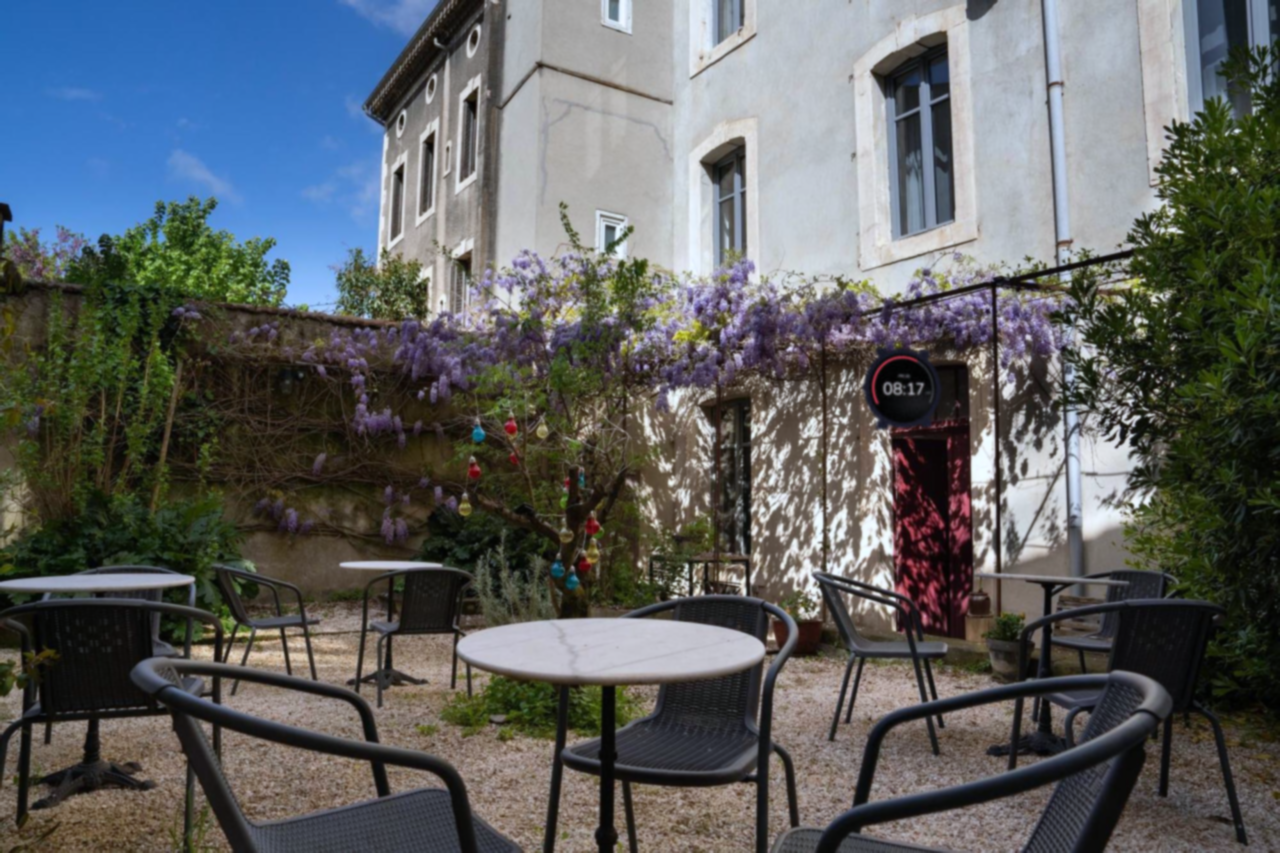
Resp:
8:17
